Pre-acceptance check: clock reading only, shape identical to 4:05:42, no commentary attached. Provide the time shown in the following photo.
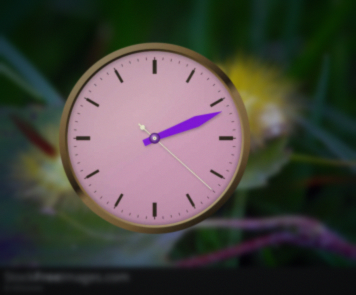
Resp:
2:11:22
